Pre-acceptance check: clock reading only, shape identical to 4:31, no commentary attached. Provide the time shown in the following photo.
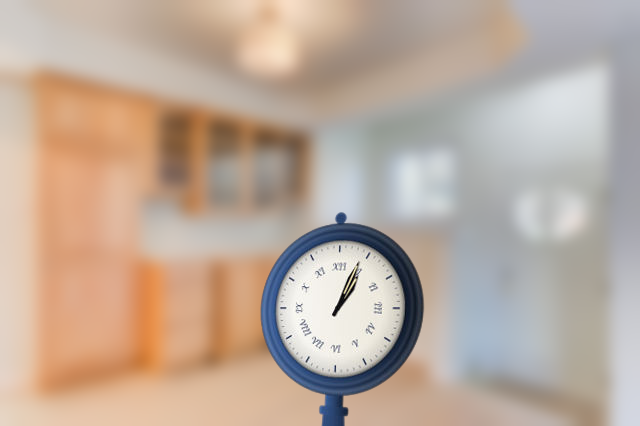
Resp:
1:04
